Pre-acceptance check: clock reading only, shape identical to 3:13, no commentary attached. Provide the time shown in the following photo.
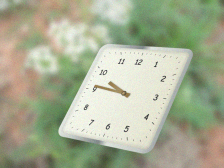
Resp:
9:46
